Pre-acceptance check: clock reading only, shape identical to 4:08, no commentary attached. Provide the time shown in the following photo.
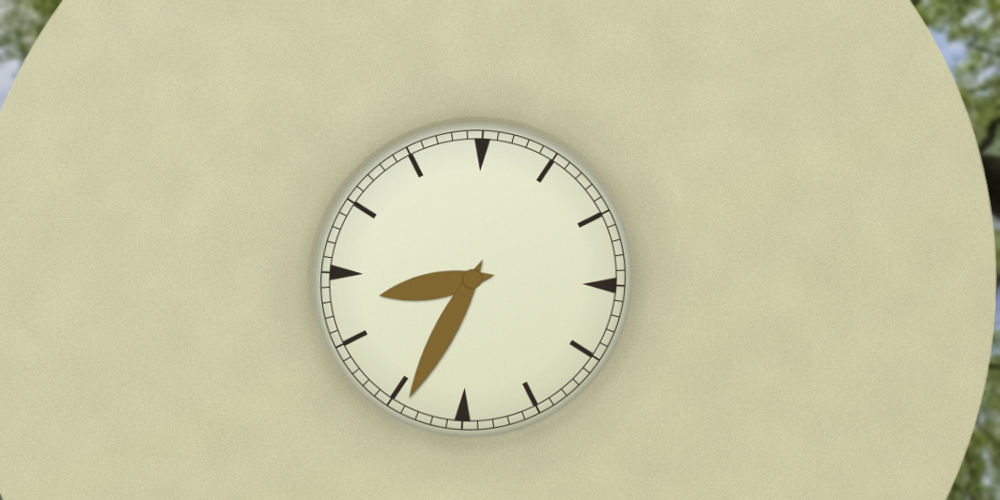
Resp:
8:34
